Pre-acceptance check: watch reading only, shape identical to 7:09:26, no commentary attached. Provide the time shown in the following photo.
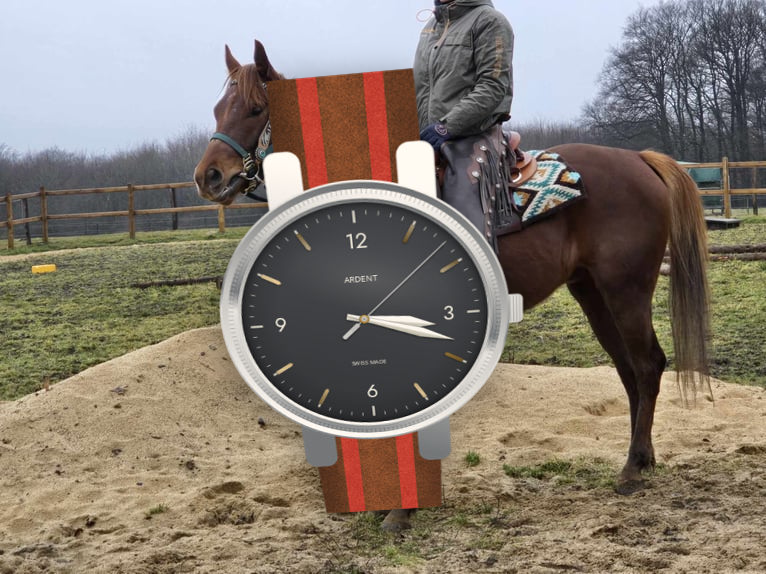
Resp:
3:18:08
